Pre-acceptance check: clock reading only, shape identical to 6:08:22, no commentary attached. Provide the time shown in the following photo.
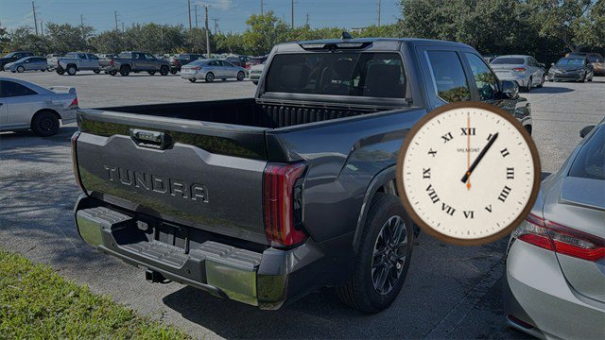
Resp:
1:06:00
